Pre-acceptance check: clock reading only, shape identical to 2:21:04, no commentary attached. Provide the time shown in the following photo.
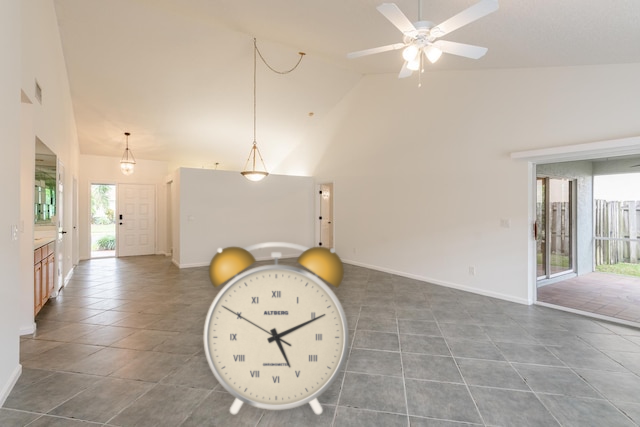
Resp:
5:10:50
